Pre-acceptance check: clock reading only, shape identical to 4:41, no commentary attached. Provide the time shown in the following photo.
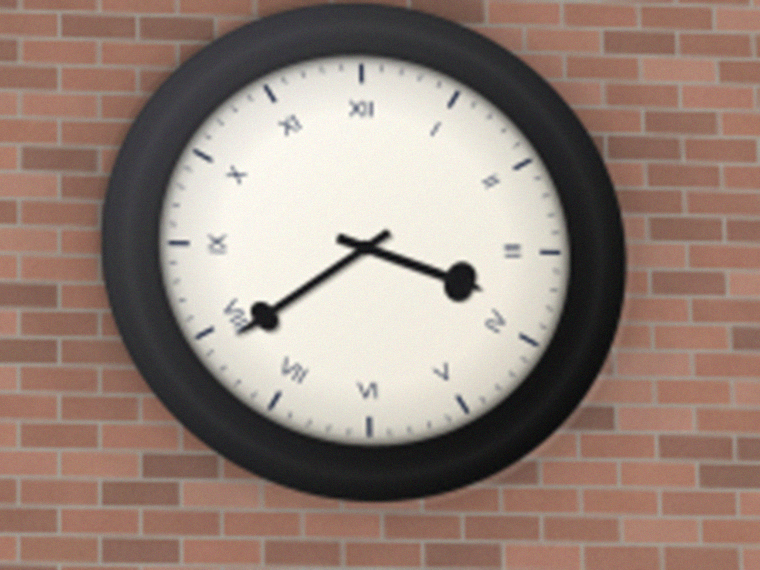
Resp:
3:39
